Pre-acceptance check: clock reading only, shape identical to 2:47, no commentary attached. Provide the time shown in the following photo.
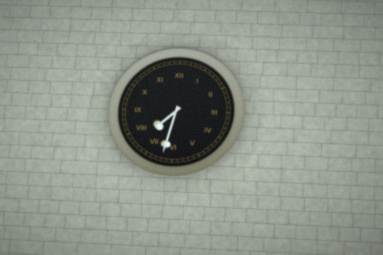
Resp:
7:32
